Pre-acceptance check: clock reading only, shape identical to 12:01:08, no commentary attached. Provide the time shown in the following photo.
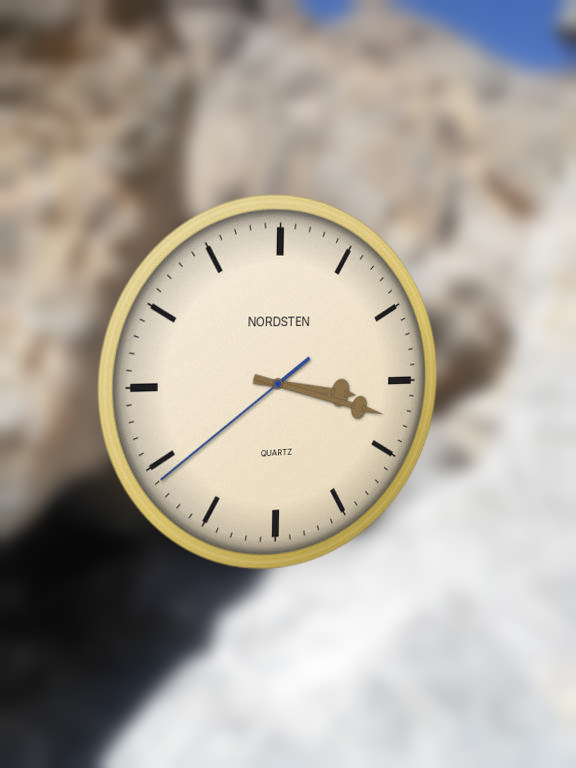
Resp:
3:17:39
